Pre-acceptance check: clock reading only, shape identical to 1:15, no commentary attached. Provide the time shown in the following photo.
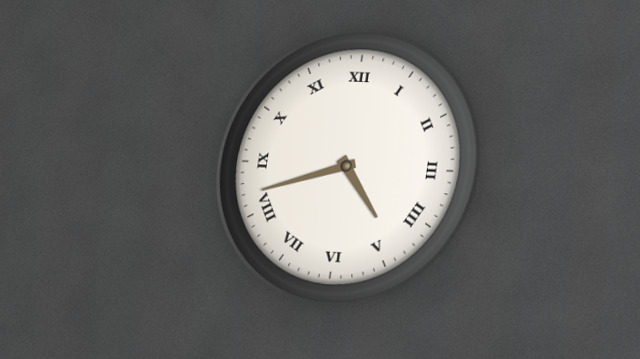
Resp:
4:42
